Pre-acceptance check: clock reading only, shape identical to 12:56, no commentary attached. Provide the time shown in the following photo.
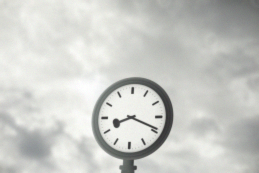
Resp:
8:19
